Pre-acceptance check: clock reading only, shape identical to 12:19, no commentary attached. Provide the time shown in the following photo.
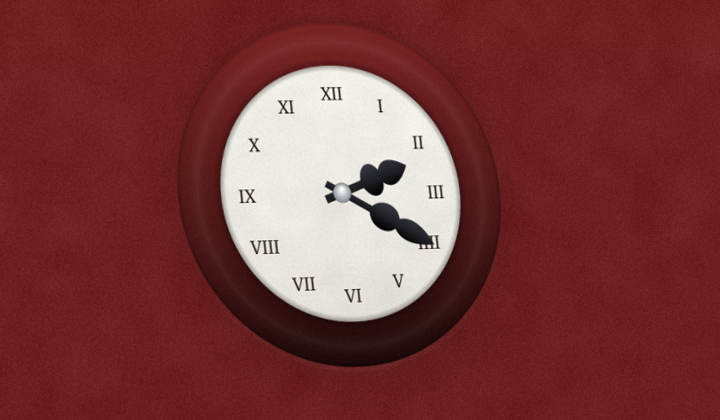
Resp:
2:20
